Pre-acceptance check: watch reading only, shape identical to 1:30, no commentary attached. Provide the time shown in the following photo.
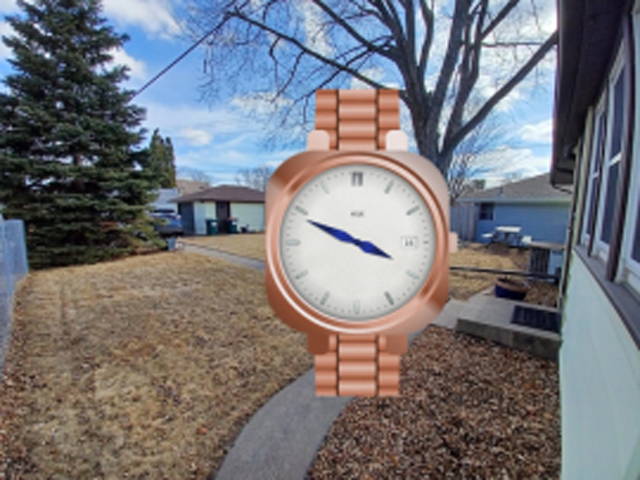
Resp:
3:49
